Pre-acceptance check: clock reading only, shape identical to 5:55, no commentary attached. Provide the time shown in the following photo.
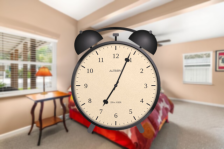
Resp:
7:04
